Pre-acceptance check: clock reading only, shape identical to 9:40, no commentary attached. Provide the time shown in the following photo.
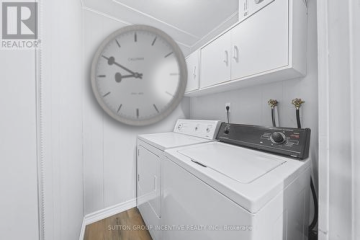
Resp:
8:50
